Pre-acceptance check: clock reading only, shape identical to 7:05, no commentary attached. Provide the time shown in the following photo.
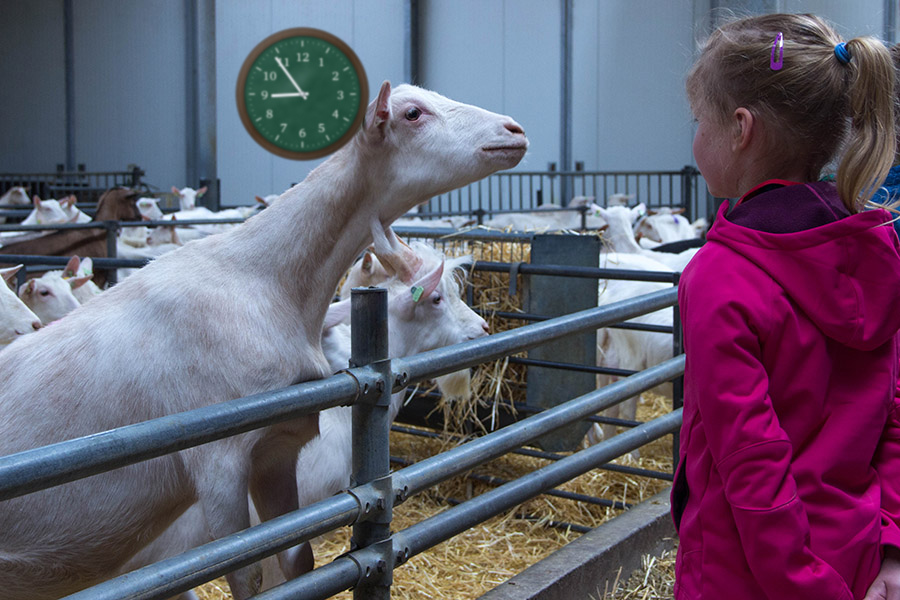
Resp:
8:54
